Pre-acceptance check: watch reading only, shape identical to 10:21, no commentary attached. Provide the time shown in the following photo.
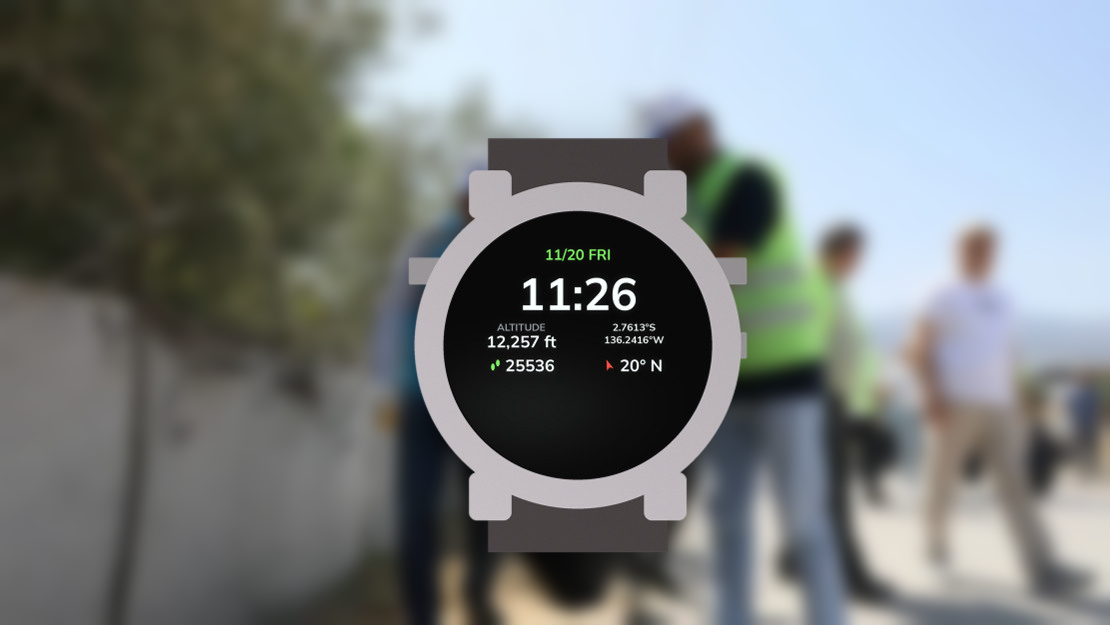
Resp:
11:26
